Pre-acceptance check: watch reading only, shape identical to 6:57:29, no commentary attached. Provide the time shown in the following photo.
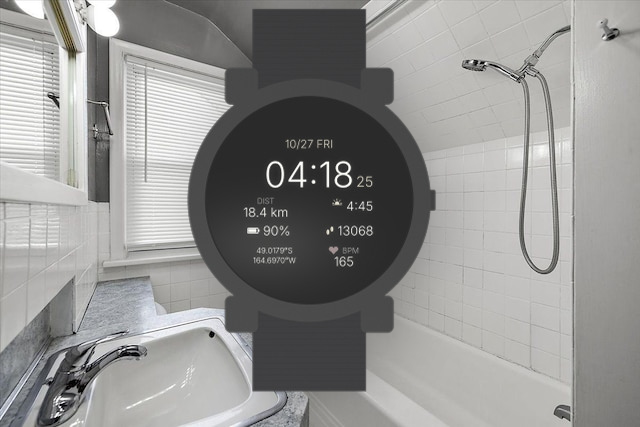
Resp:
4:18:25
